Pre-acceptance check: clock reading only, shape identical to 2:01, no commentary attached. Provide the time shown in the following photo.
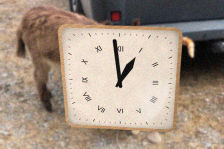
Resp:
12:59
